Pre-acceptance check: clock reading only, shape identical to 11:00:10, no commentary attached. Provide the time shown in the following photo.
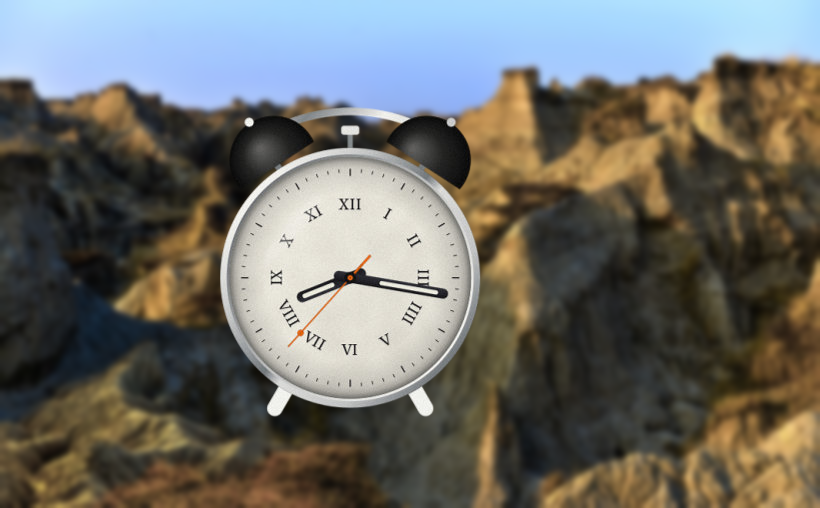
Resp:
8:16:37
